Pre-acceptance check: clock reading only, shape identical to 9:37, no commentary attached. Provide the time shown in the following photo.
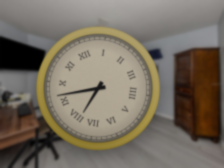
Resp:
7:47
